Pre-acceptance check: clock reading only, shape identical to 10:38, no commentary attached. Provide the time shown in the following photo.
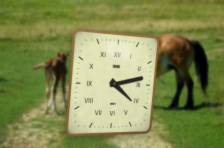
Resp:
4:13
